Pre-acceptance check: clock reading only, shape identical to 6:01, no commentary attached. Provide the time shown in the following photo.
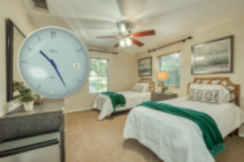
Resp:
10:25
